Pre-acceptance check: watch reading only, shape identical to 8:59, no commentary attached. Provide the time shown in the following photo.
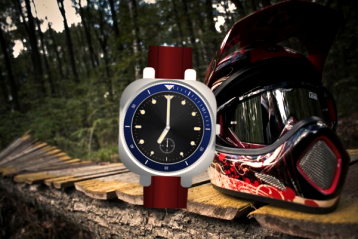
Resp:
7:00
